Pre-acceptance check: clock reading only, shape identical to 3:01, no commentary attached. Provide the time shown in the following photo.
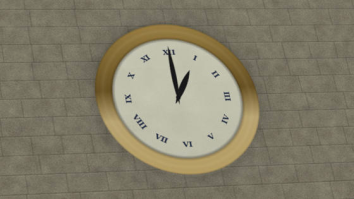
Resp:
1:00
